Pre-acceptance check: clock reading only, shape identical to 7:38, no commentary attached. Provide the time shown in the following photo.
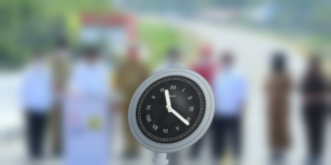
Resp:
11:21
